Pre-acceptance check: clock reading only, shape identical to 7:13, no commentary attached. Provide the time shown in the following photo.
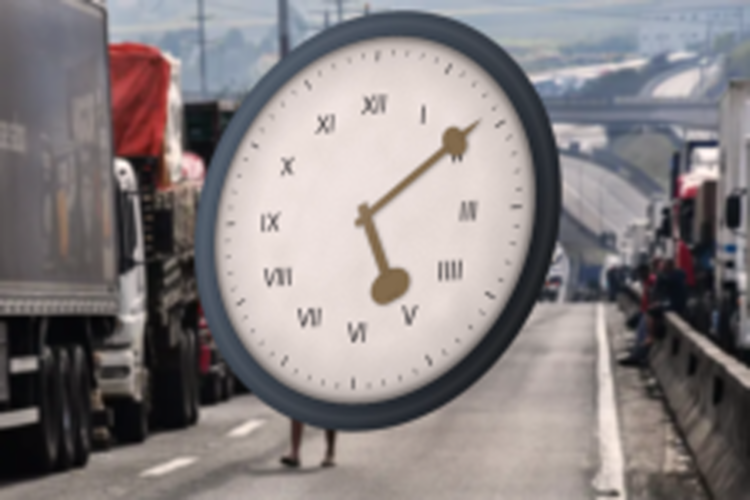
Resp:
5:09
